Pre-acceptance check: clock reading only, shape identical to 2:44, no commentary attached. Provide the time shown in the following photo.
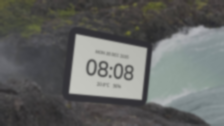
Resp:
8:08
